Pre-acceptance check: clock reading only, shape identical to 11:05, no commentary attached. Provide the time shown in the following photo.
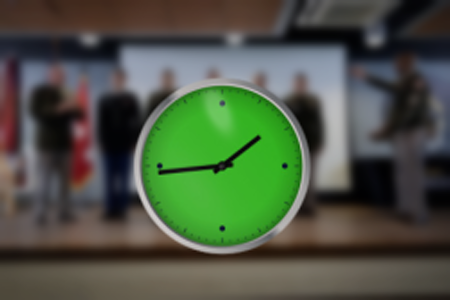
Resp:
1:44
